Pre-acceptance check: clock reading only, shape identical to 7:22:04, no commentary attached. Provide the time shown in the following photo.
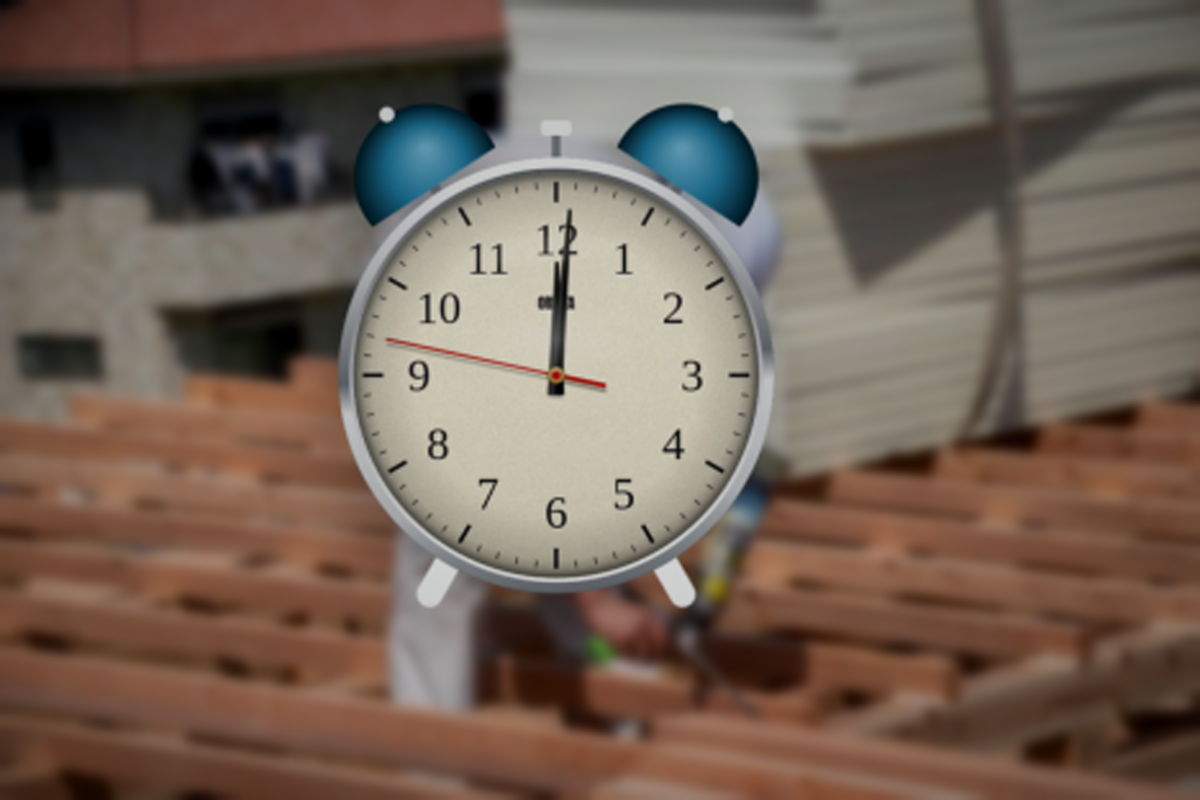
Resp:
12:00:47
